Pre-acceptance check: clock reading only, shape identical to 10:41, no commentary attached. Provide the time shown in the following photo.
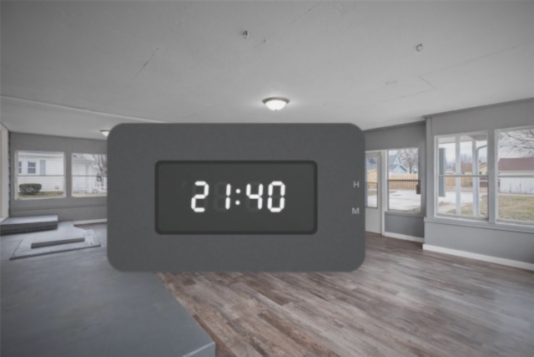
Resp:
21:40
